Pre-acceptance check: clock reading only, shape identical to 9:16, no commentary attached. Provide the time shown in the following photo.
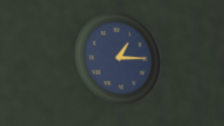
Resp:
1:15
